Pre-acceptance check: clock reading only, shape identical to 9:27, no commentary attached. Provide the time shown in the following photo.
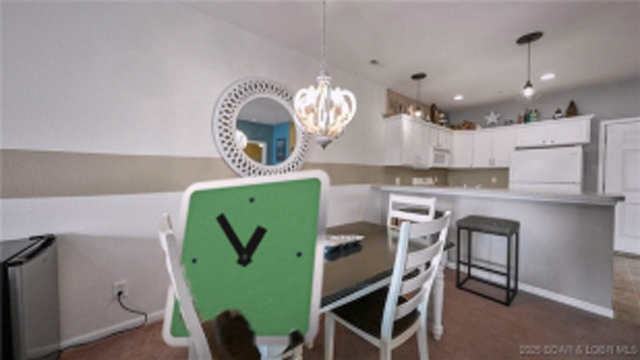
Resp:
12:54
